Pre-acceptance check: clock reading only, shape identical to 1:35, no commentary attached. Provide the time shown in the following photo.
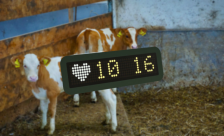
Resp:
10:16
